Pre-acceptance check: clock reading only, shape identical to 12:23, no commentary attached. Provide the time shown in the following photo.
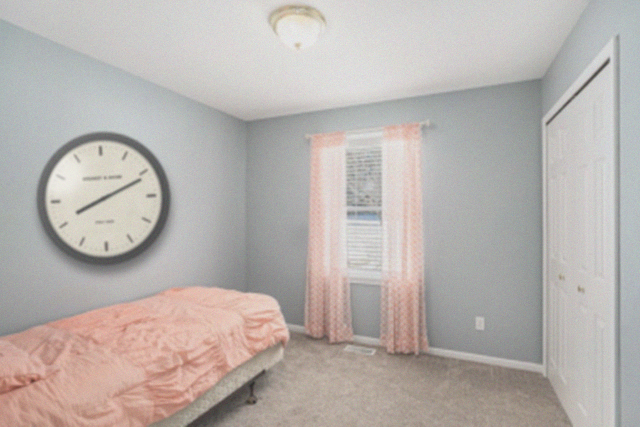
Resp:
8:11
